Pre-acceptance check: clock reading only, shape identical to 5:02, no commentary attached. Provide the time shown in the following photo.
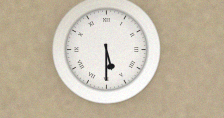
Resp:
5:30
